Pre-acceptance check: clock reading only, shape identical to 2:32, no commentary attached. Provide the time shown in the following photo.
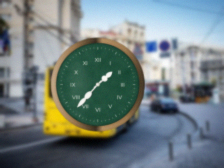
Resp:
1:37
